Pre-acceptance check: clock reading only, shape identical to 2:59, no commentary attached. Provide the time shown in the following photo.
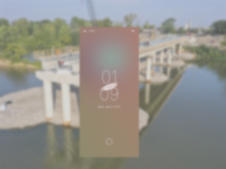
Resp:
1:09
